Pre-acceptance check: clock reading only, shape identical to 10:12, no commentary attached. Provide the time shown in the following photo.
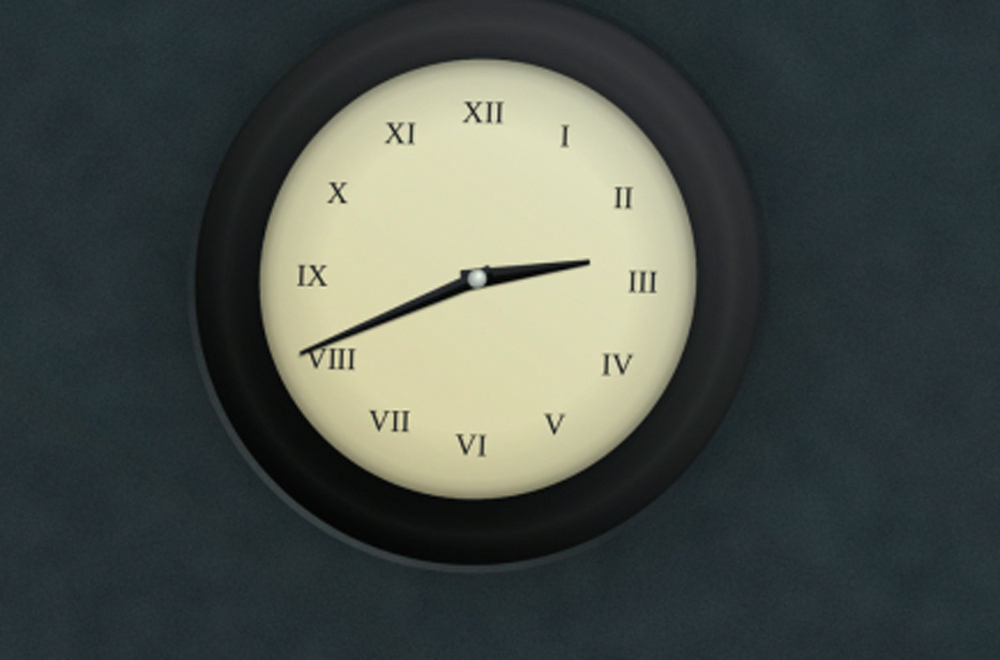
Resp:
2:41
